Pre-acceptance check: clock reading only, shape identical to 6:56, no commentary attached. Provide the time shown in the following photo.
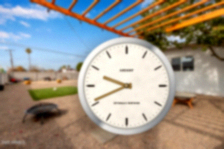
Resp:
9:41
